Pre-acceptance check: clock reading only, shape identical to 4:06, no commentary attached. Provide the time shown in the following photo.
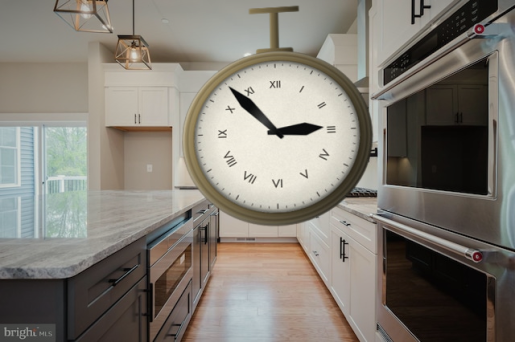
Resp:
2:53
